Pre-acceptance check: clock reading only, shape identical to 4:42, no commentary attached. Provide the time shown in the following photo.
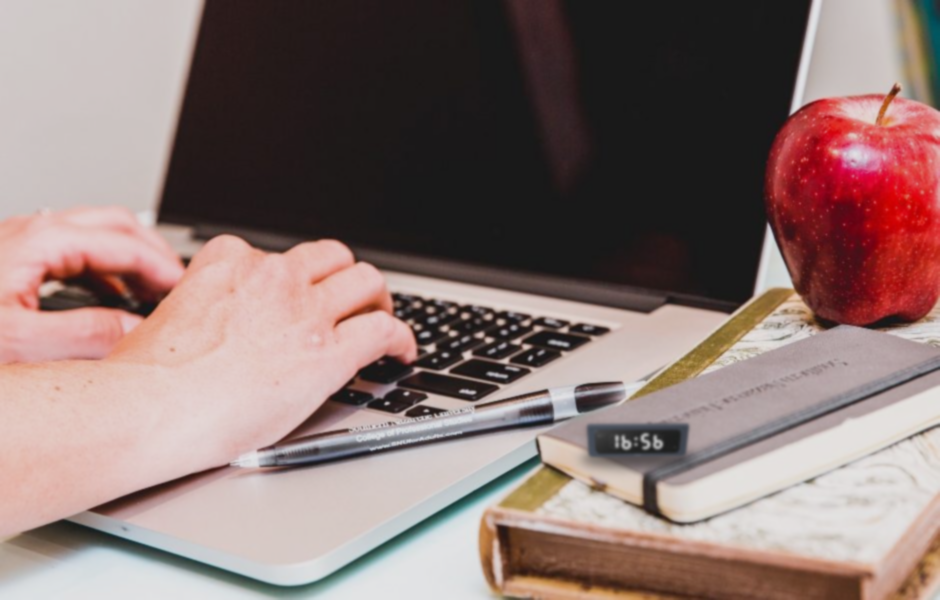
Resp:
16:56
